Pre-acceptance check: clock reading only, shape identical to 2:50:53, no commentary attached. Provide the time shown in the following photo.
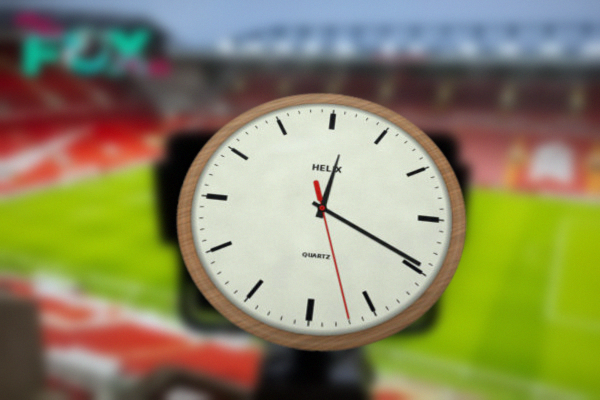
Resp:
12:19:27
